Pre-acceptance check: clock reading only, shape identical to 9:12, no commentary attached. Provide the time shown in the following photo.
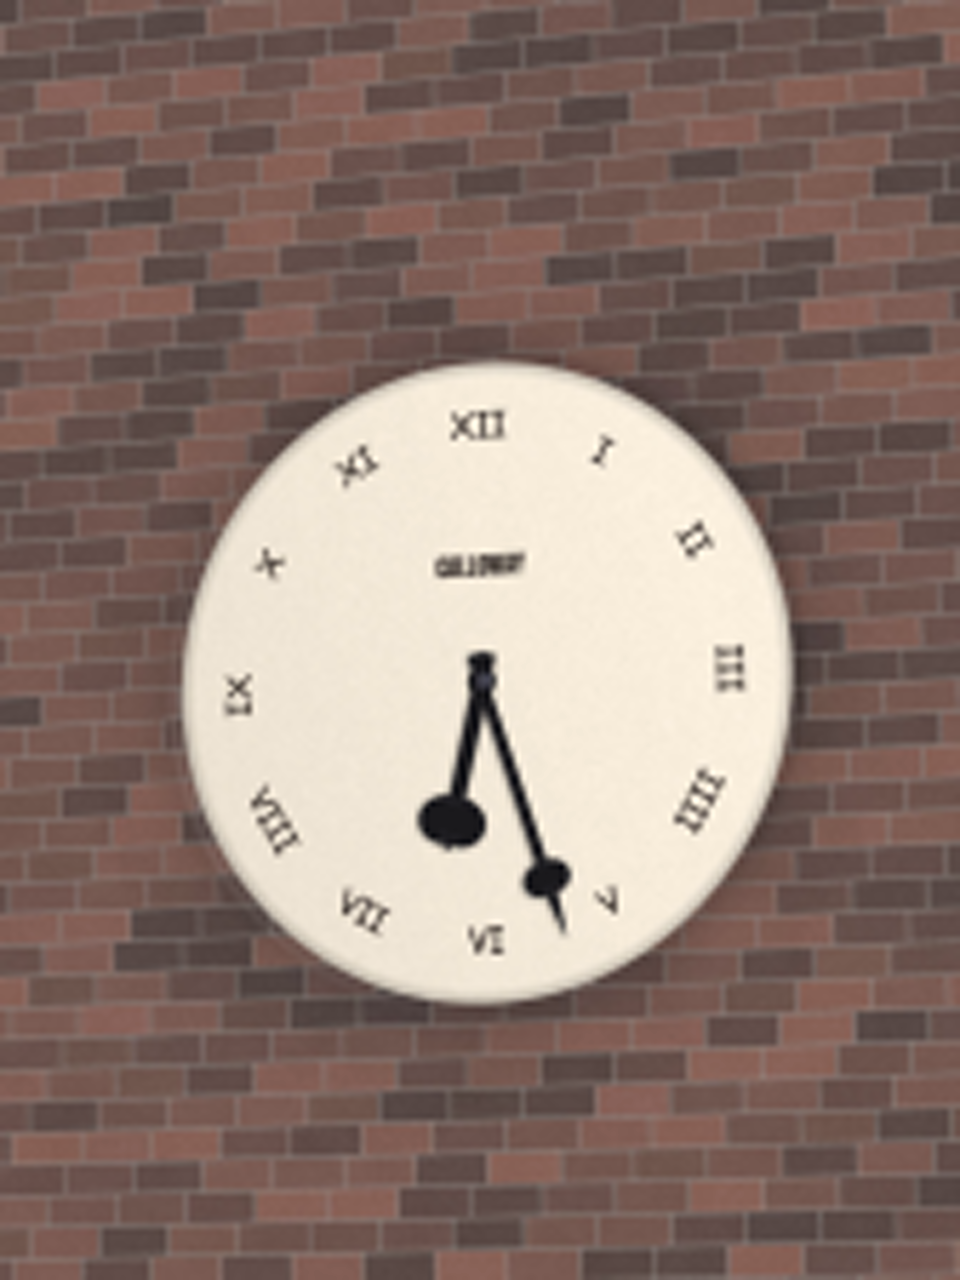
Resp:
6:27
